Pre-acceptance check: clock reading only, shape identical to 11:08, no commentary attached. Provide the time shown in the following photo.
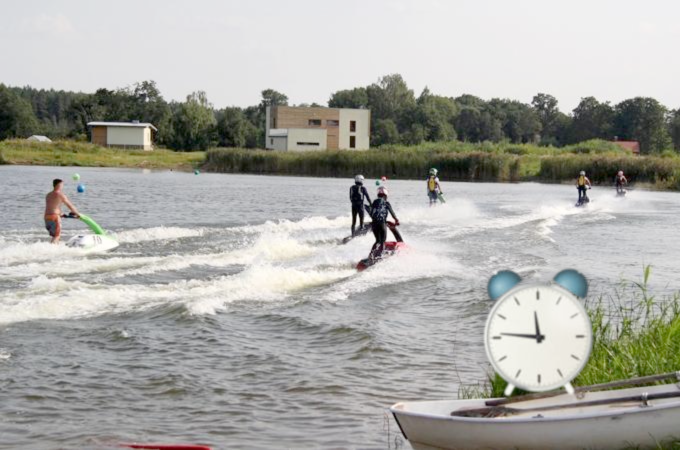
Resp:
11:46
